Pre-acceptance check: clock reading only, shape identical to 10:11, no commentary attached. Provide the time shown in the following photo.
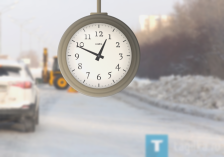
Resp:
12:49
